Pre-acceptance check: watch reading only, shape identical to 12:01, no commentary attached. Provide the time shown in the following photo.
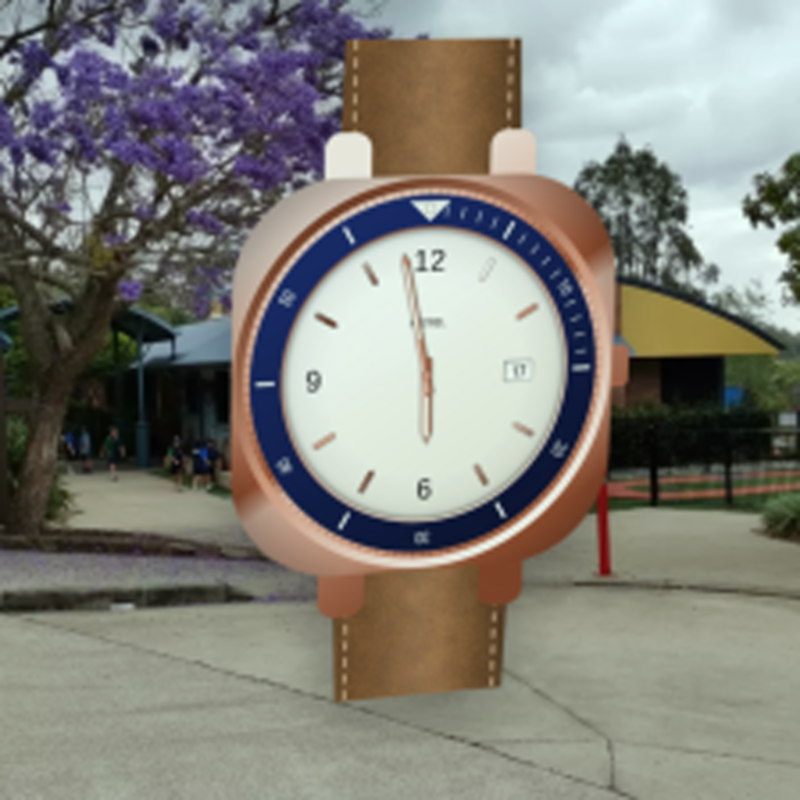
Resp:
5:58
